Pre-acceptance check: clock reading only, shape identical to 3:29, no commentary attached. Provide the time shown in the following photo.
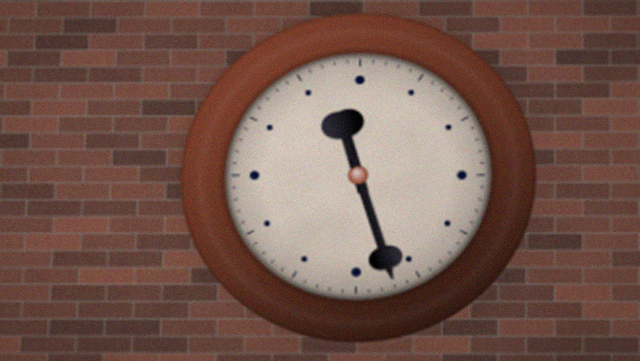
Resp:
11:27
